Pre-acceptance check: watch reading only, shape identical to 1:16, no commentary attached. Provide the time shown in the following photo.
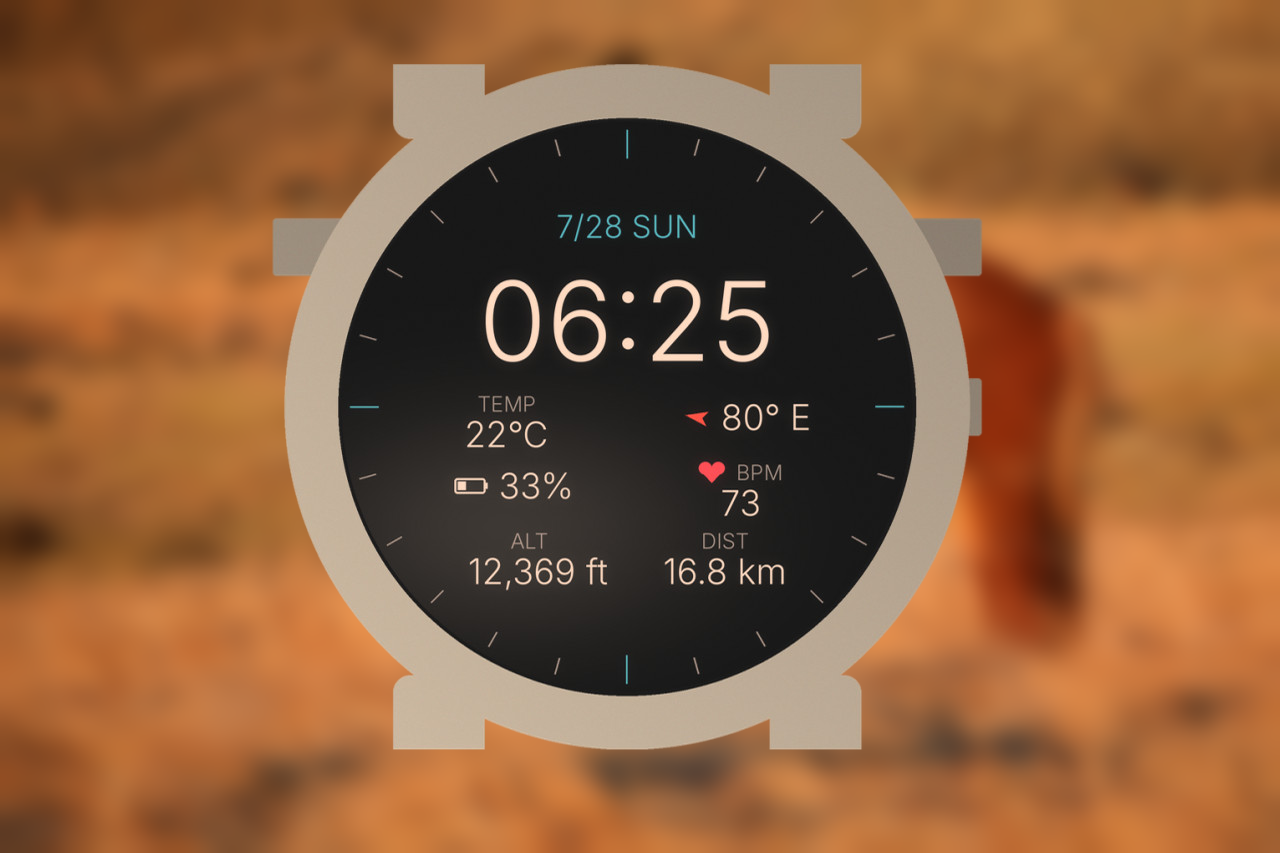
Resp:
6:25
